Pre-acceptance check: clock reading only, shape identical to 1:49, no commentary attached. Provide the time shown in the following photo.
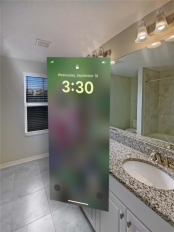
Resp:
3:30
